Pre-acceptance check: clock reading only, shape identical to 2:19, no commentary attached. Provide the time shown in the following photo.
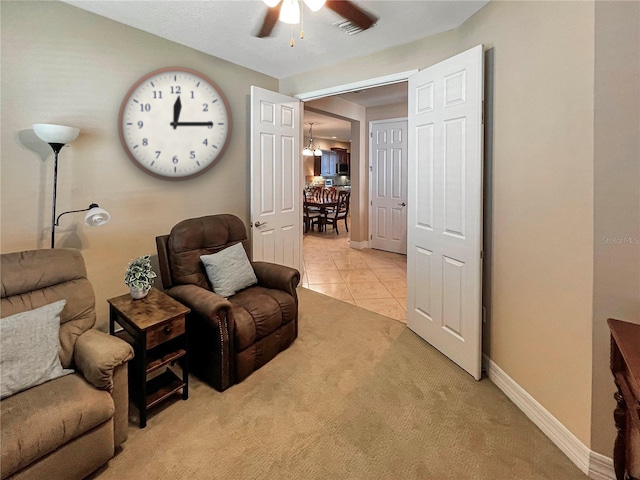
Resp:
12:15
